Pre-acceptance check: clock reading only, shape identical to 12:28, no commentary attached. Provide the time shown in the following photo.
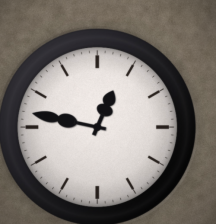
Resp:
12:47
